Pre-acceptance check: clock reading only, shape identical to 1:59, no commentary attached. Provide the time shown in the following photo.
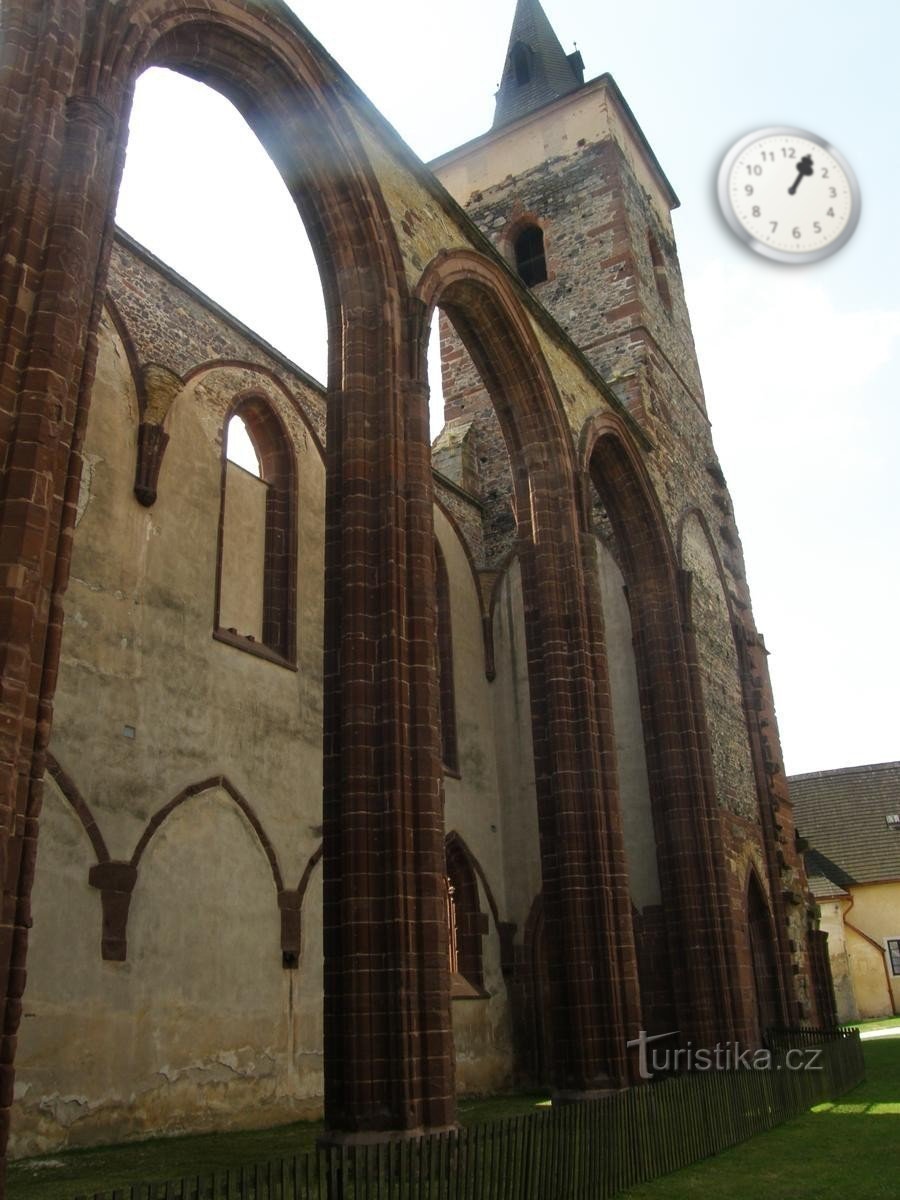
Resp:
1:05
